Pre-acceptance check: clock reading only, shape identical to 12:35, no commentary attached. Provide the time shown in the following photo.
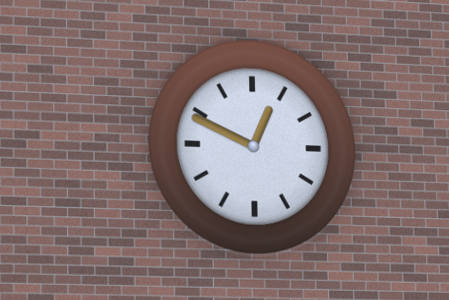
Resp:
12:49
